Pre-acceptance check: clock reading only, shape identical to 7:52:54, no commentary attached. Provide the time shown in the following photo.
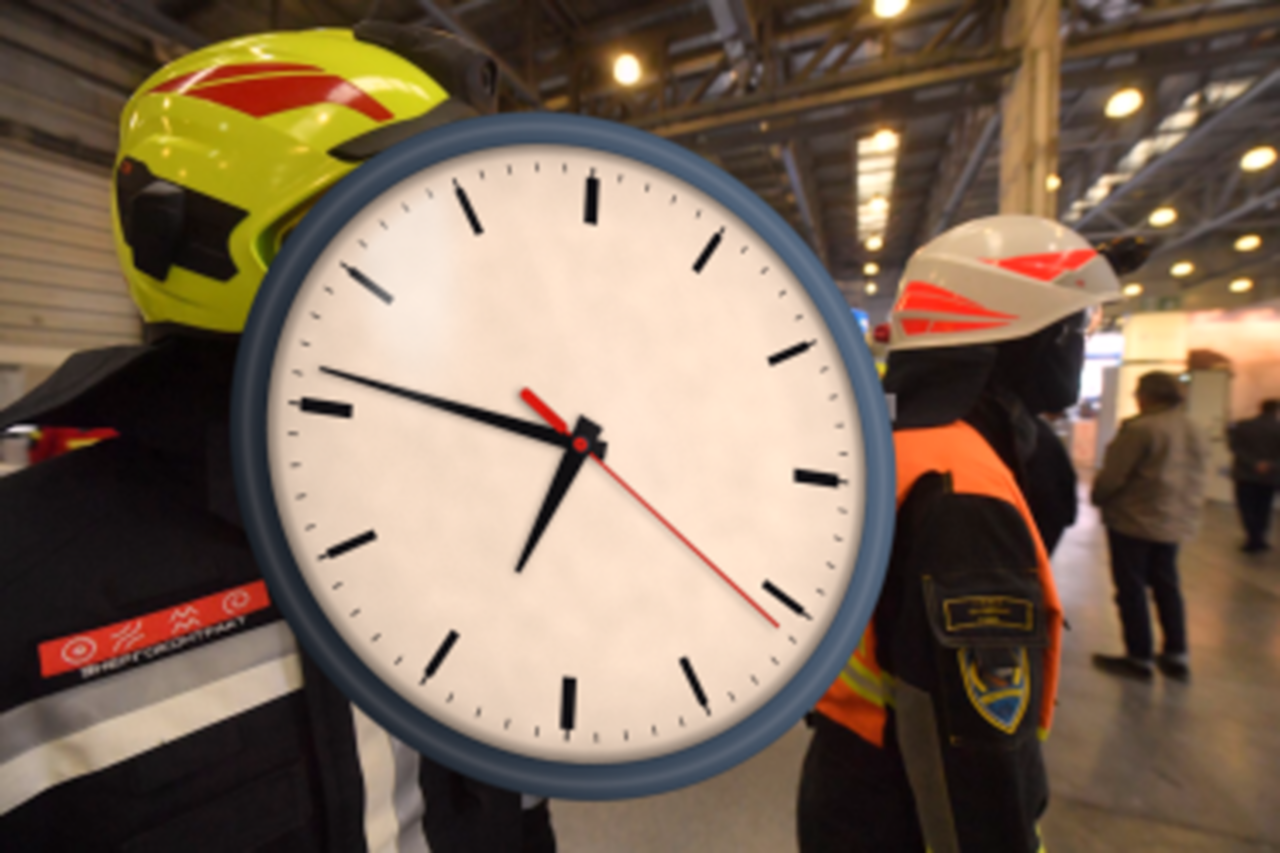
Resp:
6:46:21
